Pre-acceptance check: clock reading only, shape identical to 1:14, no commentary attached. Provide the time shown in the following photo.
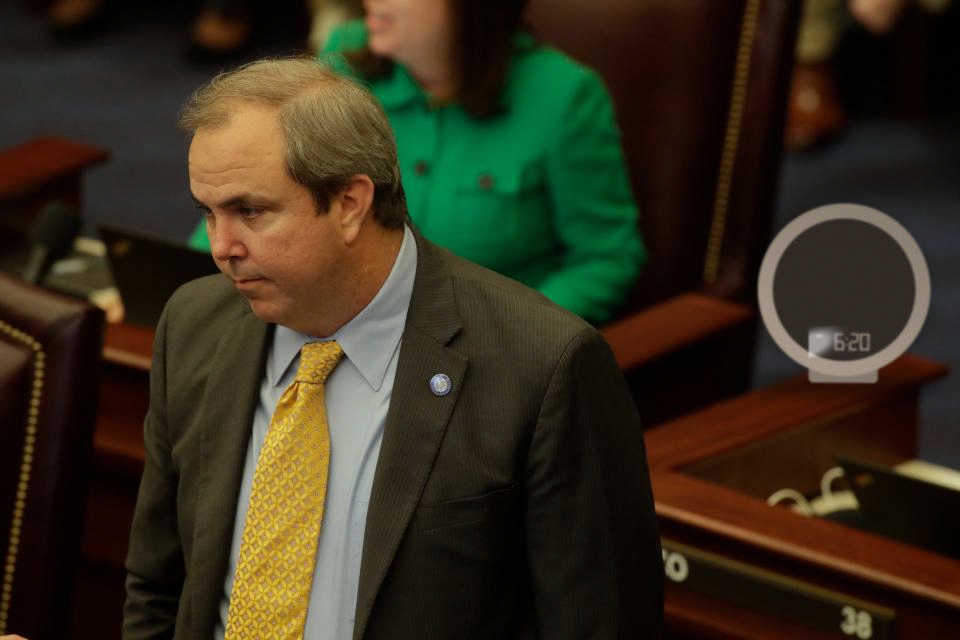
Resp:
6:20
